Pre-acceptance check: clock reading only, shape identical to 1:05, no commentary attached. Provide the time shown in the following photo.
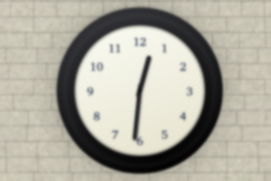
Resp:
12:31
